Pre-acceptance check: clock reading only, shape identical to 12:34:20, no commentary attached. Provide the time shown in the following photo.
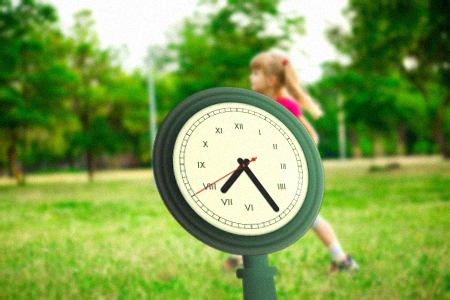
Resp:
7:24:40
